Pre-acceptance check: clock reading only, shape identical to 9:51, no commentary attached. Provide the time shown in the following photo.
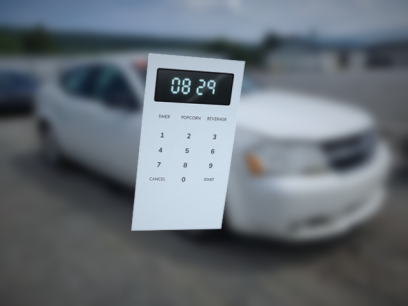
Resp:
8:29
